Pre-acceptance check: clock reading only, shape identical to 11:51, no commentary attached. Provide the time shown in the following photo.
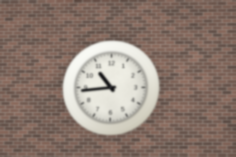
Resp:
10:44
